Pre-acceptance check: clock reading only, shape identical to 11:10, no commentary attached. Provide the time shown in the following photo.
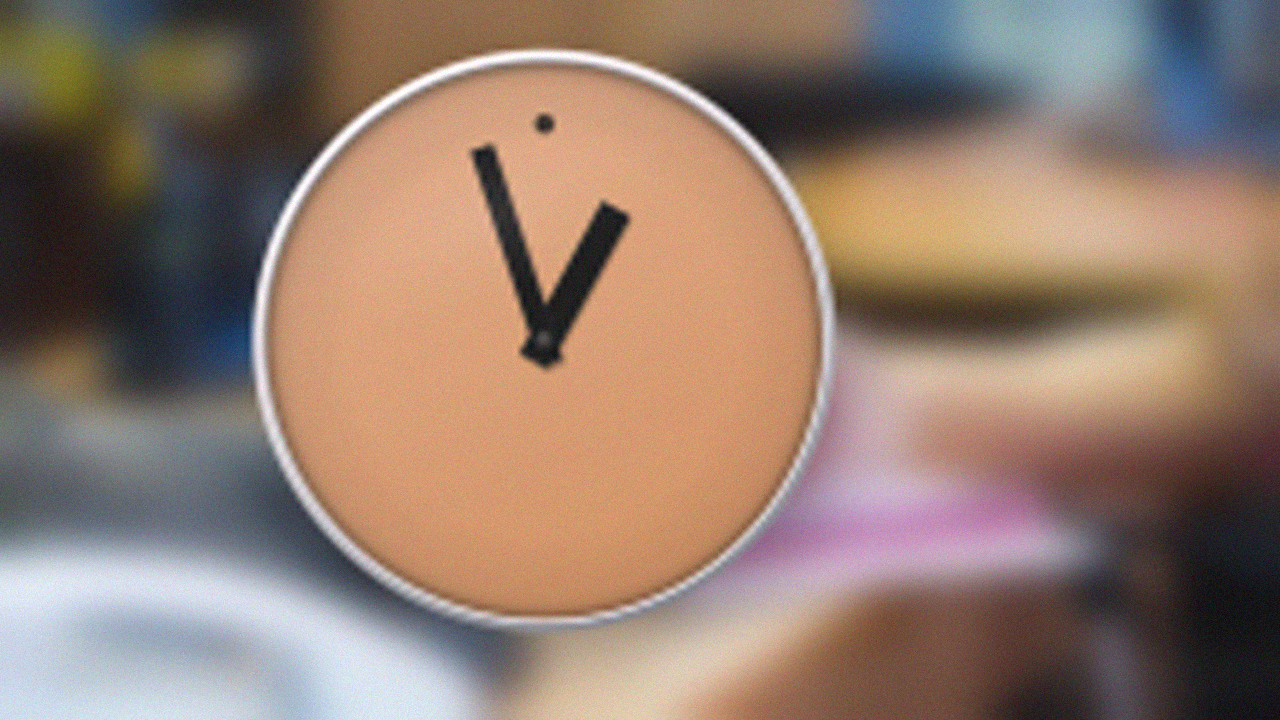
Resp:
12:57
